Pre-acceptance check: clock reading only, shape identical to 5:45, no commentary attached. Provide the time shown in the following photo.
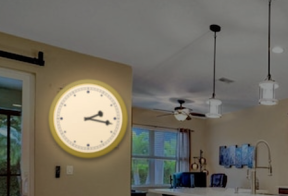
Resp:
2:17
